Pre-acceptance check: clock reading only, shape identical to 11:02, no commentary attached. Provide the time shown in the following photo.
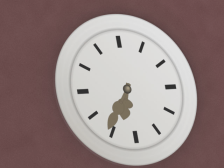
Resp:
6:36
